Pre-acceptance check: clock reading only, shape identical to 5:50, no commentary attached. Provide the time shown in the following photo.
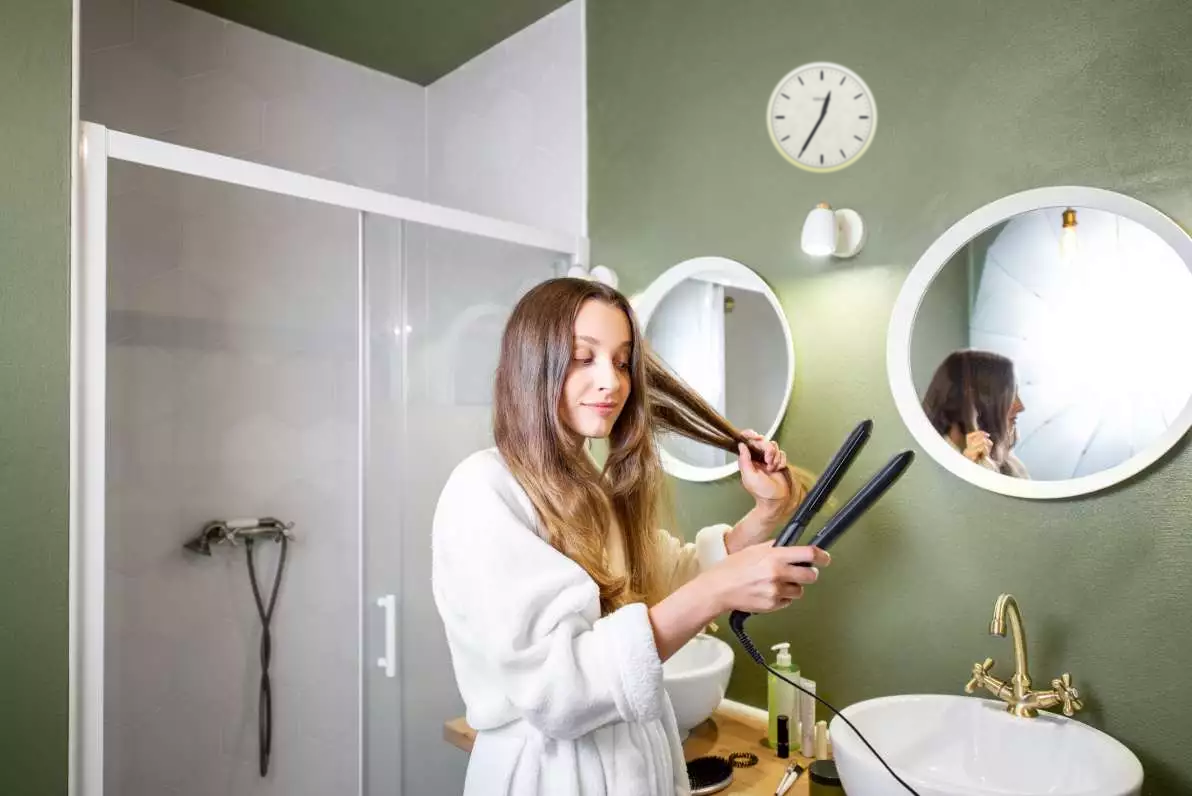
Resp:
12:35
